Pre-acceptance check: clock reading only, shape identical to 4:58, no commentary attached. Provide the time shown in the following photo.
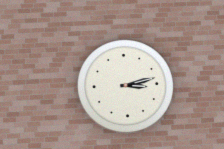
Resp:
3:13
